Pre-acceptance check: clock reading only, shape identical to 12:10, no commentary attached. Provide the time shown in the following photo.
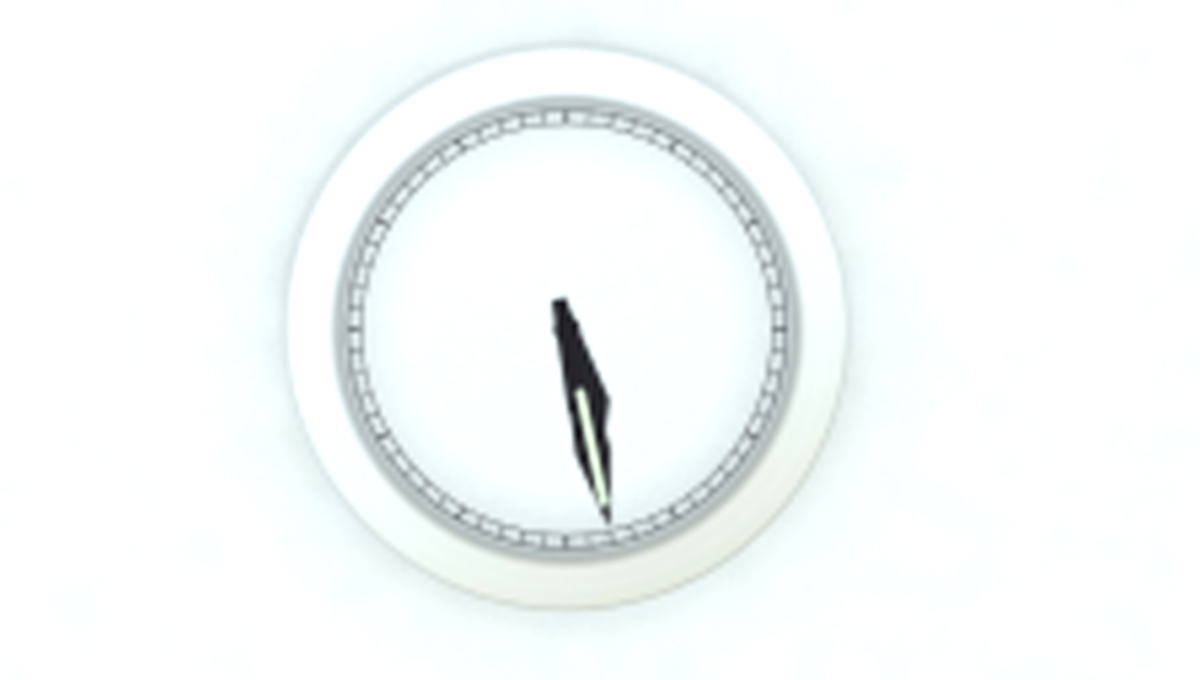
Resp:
5:28
